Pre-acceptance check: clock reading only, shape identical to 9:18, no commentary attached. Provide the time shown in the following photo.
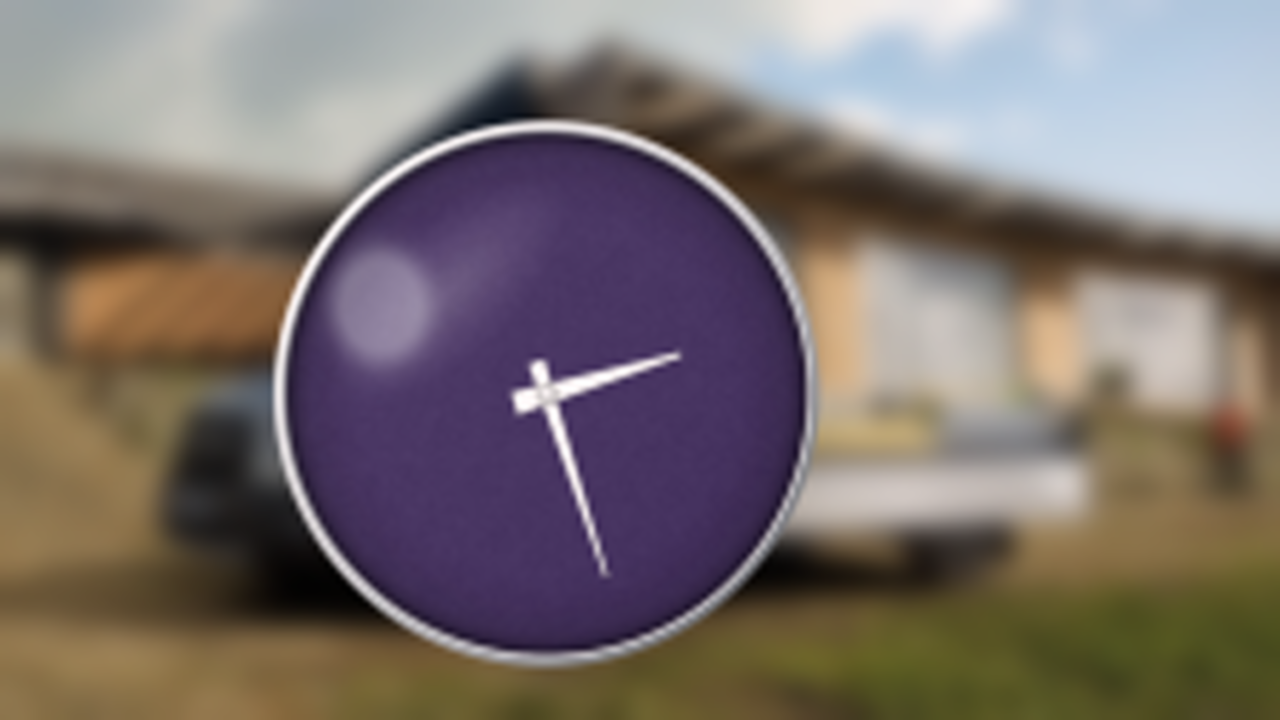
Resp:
2:27
